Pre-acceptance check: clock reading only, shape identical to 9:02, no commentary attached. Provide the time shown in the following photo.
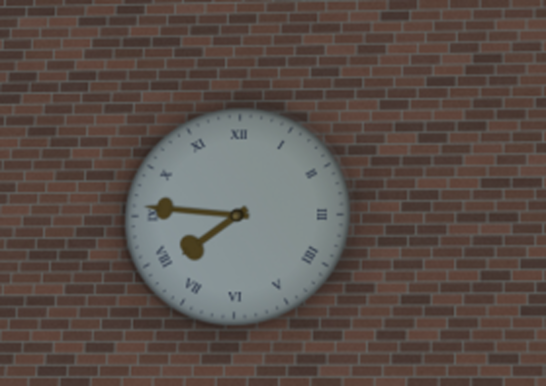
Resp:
7:46
